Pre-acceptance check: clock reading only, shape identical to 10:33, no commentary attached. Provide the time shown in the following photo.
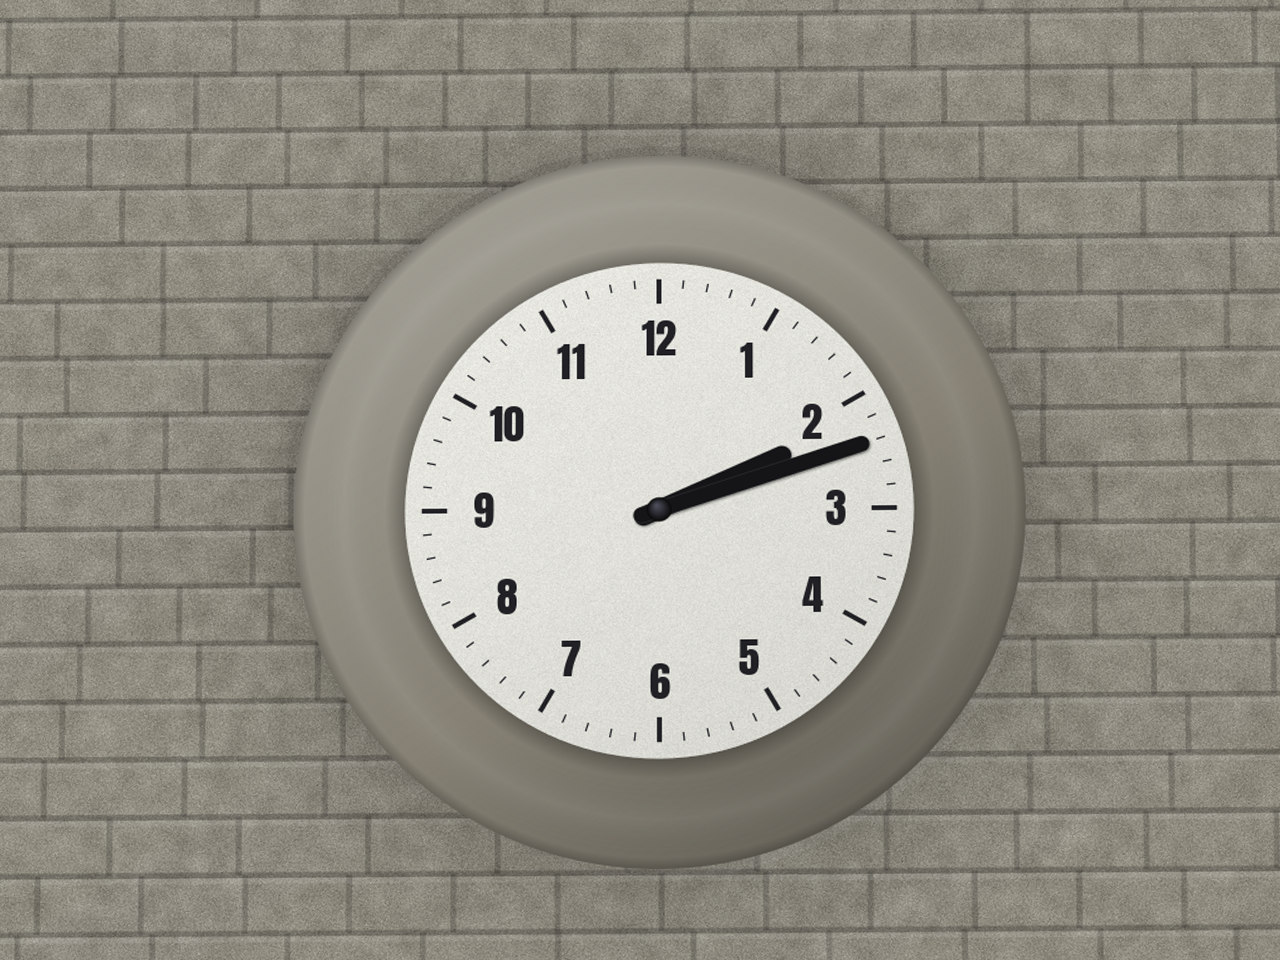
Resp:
2:12
